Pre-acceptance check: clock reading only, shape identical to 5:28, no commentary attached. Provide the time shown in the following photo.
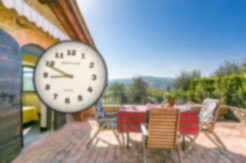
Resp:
8:49
